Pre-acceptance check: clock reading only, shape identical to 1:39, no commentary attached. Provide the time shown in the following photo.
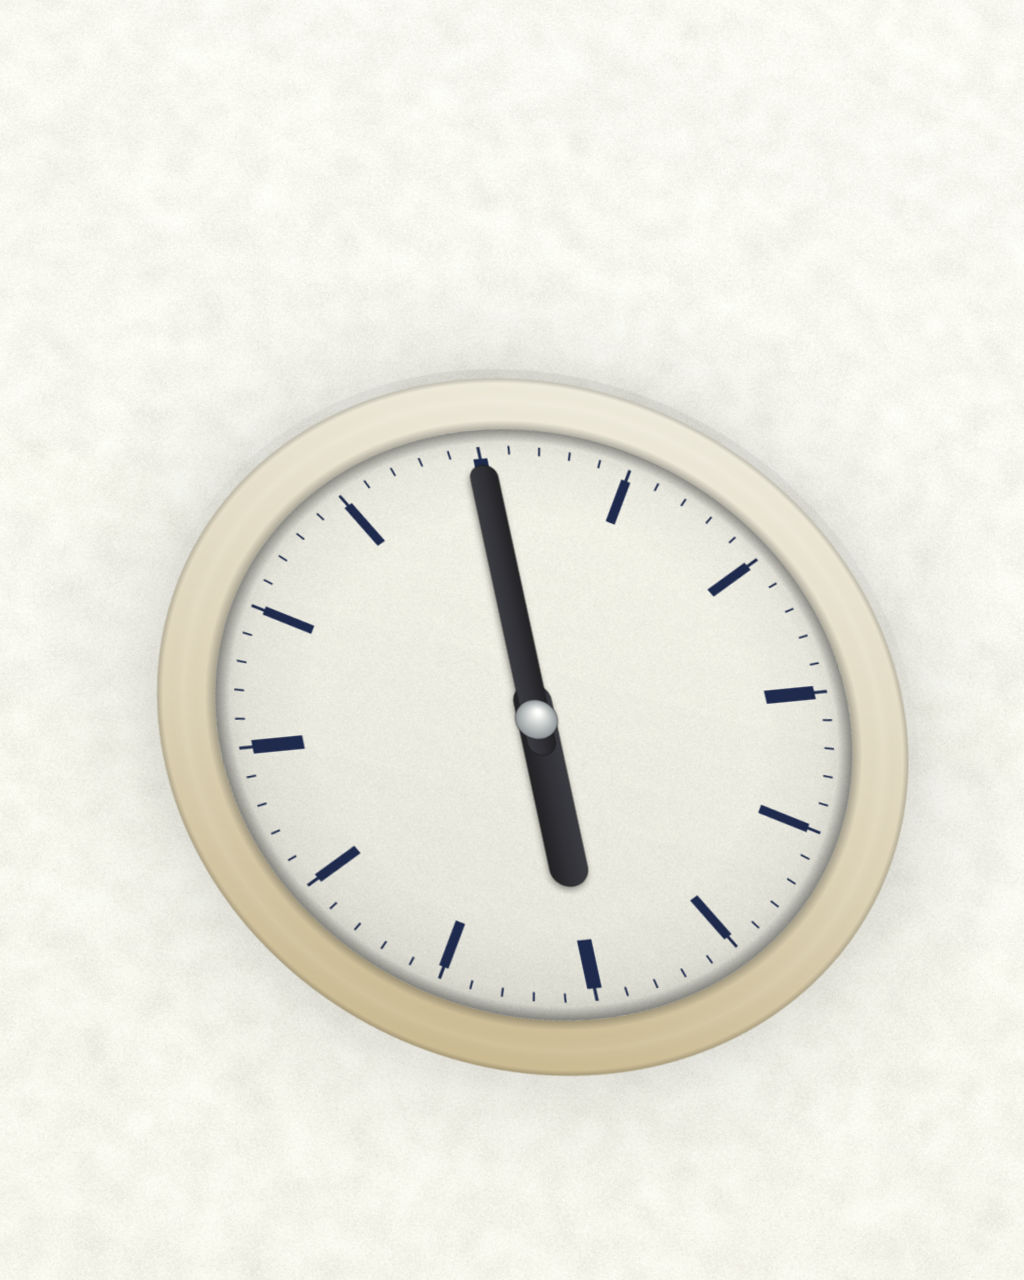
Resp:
6:00
